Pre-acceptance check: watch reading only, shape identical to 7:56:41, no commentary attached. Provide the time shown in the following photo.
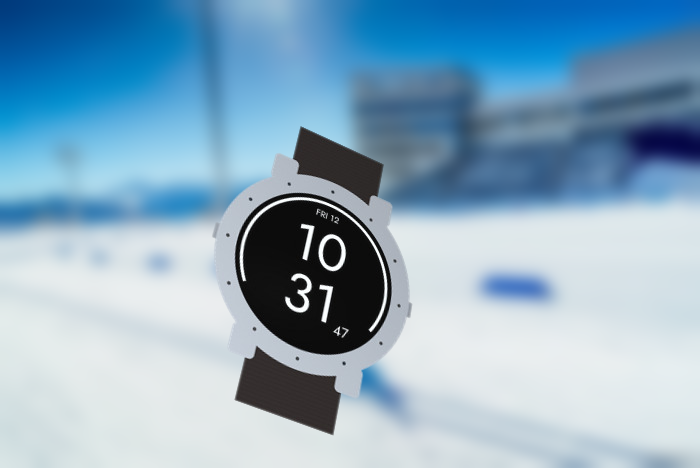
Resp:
10:31:47
